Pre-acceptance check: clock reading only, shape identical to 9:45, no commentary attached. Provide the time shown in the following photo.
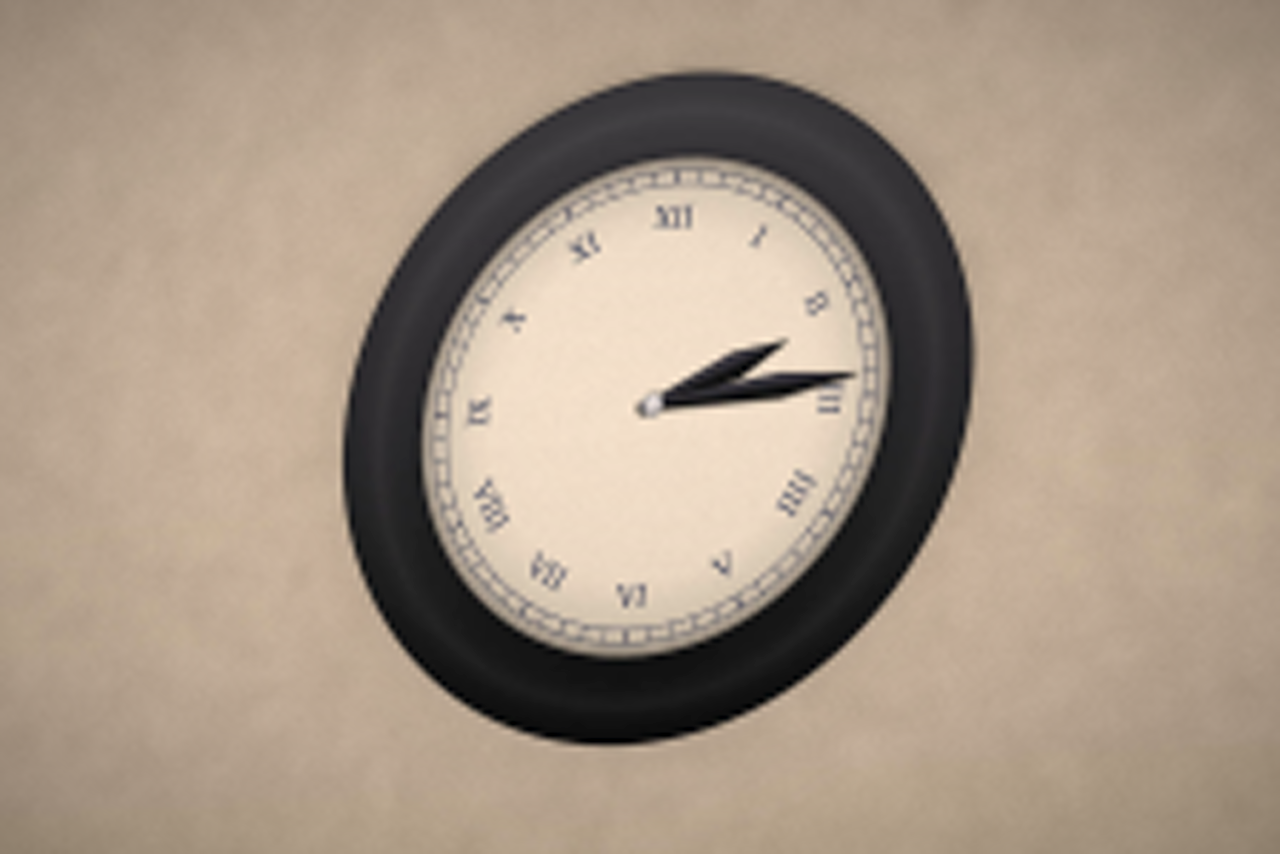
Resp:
2:14
